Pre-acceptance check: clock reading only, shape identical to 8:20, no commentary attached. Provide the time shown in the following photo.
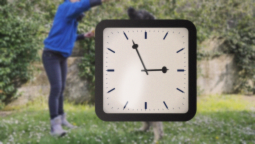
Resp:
2:56
